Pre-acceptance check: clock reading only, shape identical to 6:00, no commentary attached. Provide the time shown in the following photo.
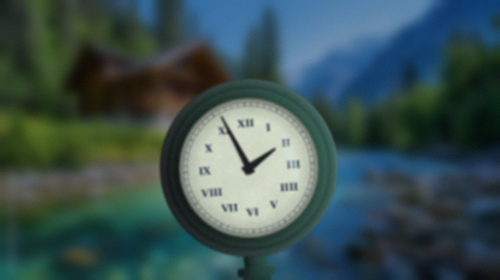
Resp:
1:56
